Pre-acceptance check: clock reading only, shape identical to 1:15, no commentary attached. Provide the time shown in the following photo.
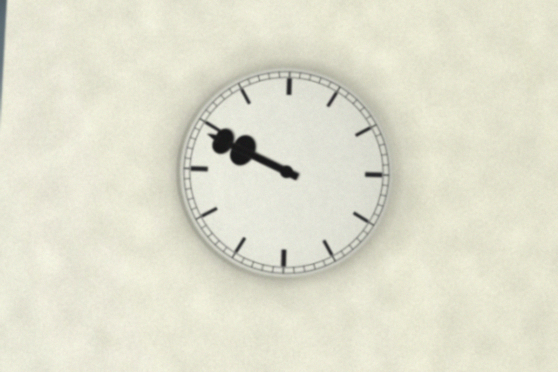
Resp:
9:49
